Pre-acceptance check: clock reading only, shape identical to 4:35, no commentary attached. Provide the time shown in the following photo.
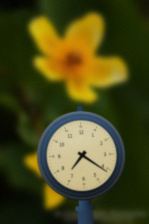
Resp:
7:21
